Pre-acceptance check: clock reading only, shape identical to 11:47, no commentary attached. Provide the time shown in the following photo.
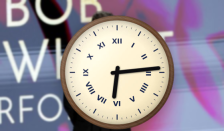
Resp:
6:14
